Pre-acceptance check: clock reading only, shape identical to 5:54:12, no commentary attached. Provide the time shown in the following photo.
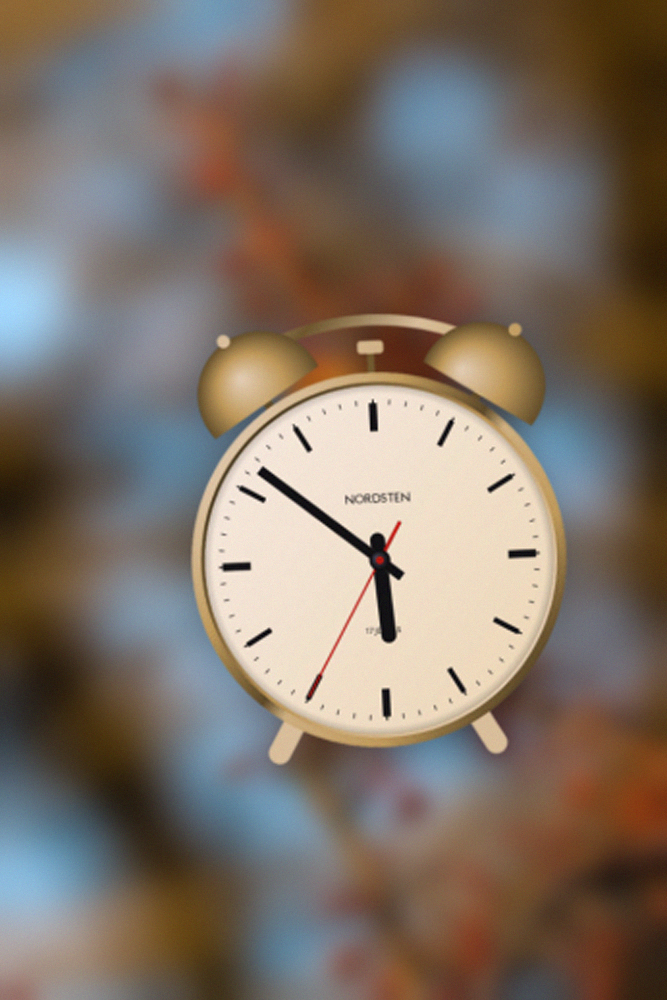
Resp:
5:51:35
